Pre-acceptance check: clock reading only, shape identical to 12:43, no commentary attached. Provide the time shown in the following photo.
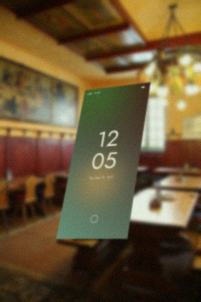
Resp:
12:05
